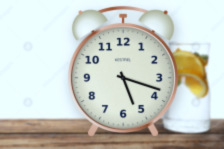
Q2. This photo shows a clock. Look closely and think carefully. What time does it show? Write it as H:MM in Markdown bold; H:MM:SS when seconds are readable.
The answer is **5:18**
